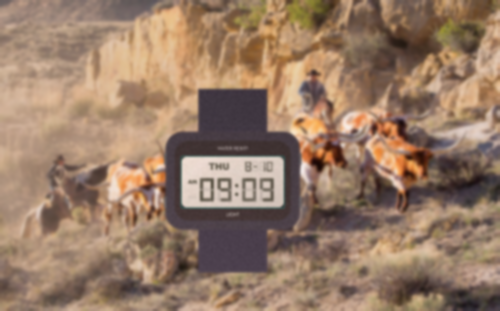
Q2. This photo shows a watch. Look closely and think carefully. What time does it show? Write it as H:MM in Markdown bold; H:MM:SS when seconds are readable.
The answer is **9:09**
